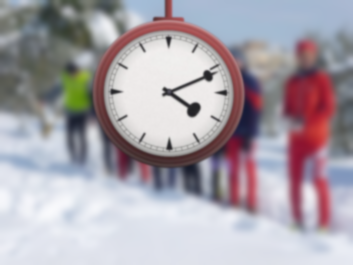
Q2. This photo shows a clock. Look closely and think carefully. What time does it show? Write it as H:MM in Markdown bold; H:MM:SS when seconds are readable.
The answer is **4:11**
